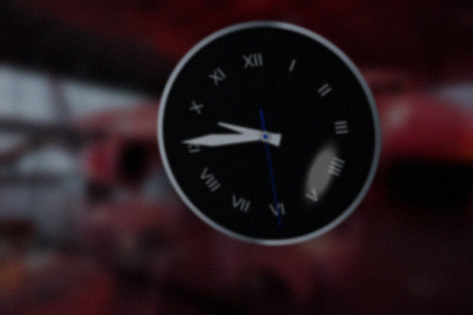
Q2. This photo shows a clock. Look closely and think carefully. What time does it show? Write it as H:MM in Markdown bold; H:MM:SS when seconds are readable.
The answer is **9:45:30**
